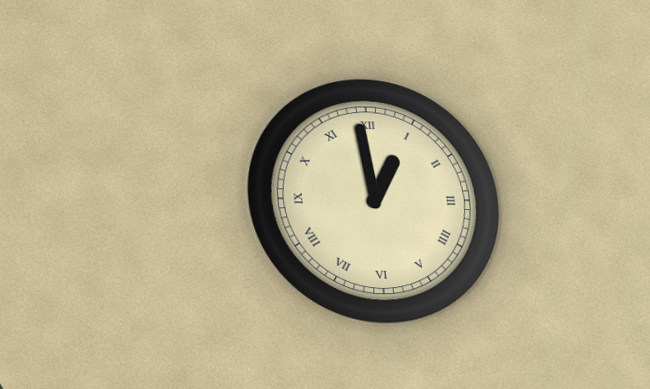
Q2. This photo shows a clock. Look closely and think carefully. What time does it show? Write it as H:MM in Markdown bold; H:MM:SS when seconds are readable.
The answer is **12:59**
